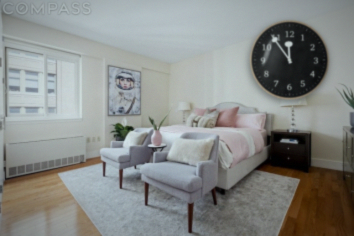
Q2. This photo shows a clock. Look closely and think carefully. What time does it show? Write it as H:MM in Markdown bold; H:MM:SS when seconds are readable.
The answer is **11:54**
